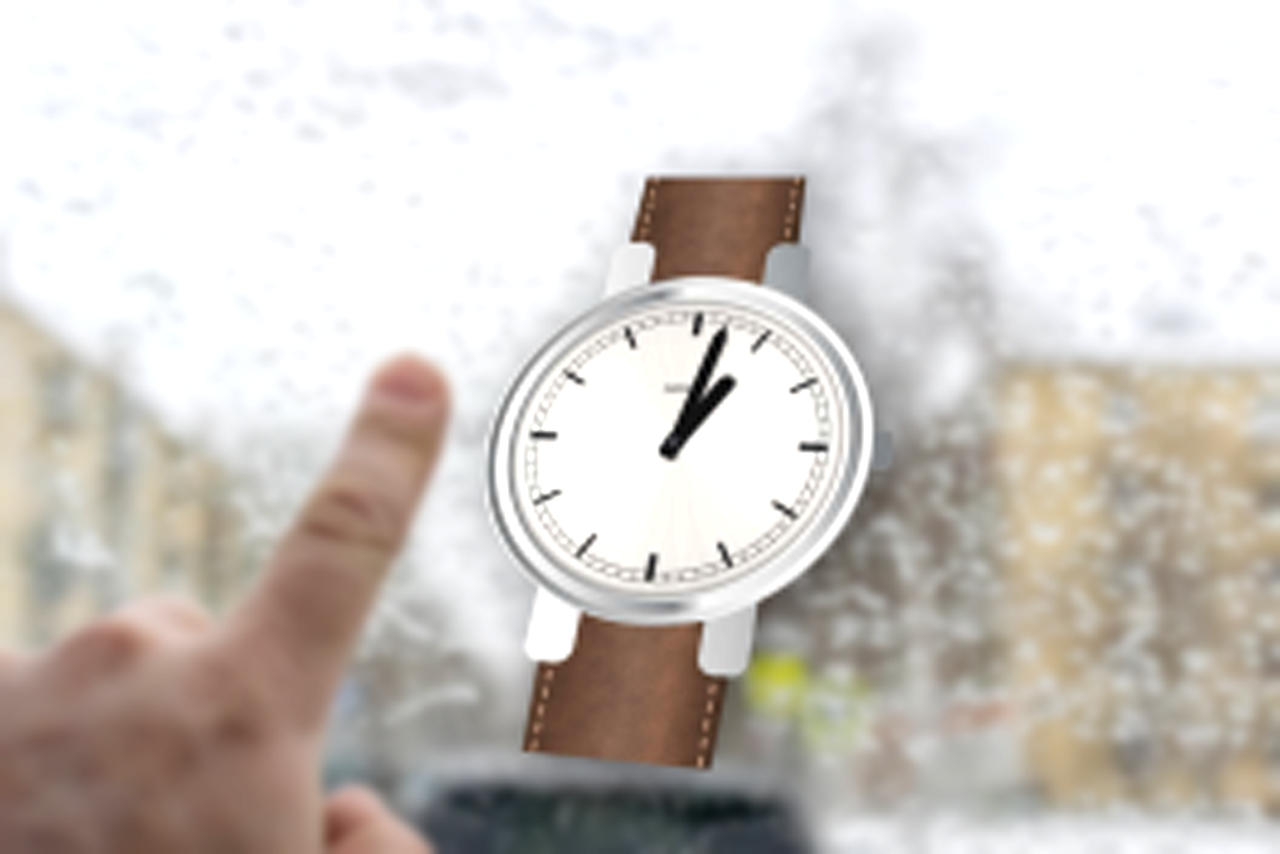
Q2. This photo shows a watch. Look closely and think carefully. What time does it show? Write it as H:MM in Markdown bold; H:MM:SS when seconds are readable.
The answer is **1:02**
